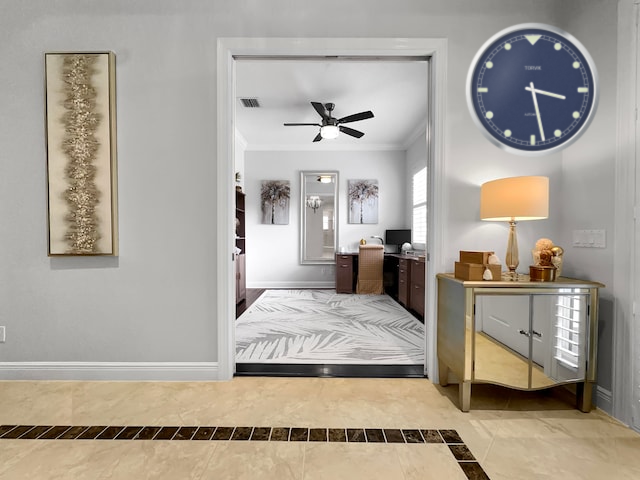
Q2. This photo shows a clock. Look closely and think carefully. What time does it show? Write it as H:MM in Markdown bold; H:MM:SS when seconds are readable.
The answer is **3:28**
